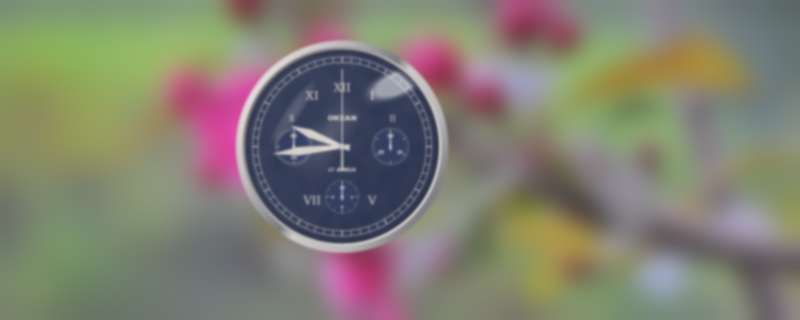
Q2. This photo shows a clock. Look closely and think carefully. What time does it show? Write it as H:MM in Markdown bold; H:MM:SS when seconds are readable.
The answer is **9:44**
